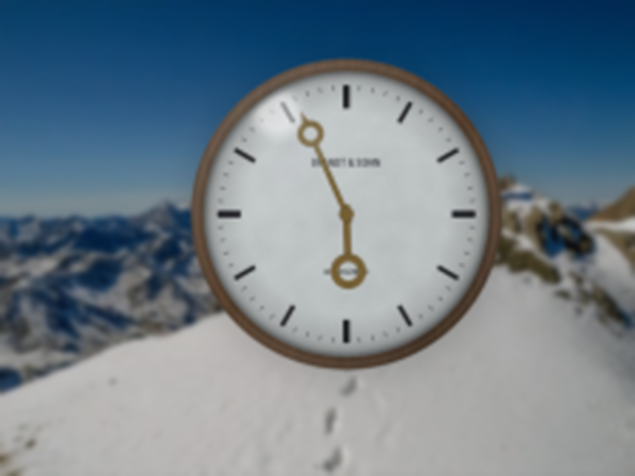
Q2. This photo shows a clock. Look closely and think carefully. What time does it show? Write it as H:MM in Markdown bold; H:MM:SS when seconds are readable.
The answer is **5:56**
